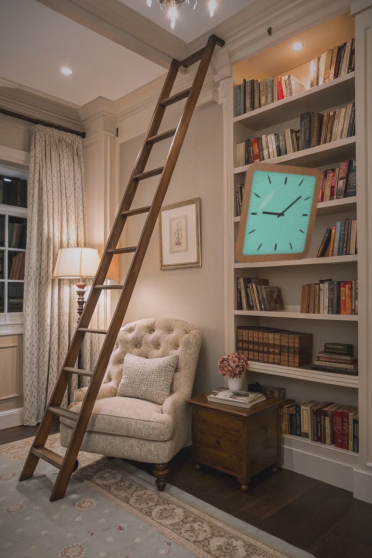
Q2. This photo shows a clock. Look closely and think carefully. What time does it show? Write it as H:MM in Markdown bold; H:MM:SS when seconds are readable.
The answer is **9:08**
